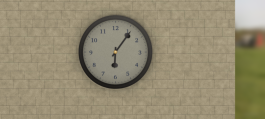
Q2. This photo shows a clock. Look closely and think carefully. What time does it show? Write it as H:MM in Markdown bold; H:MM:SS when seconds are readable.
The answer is **6:06**
